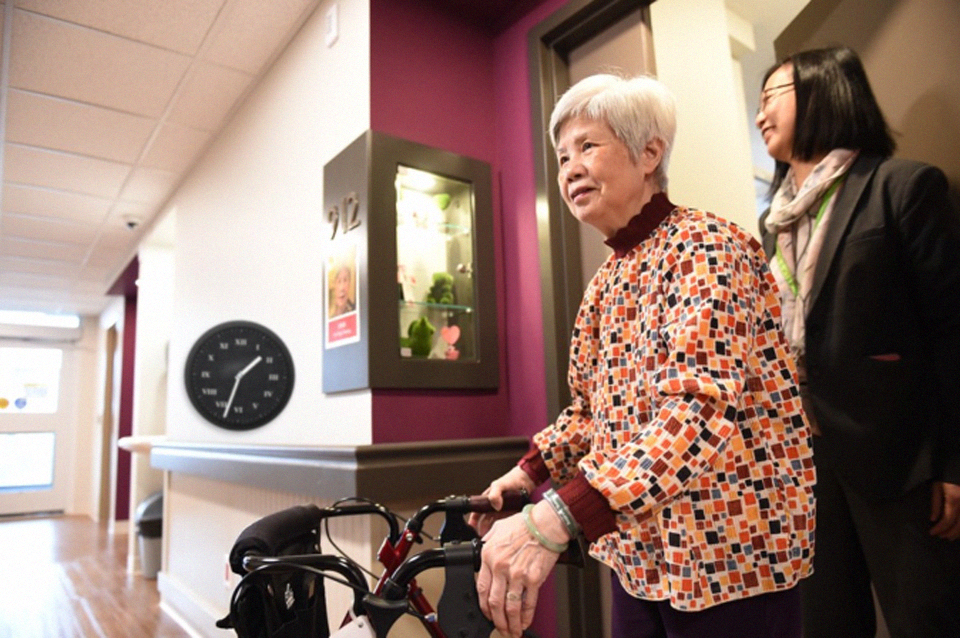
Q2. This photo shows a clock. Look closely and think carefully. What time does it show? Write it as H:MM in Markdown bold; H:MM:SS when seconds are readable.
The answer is **1:33**
